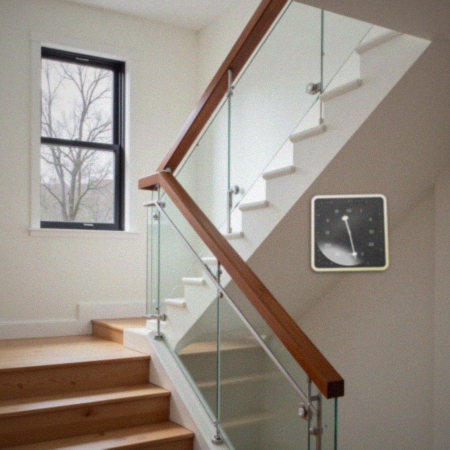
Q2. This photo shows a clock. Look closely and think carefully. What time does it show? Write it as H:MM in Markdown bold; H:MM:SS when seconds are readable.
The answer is **11:28**
